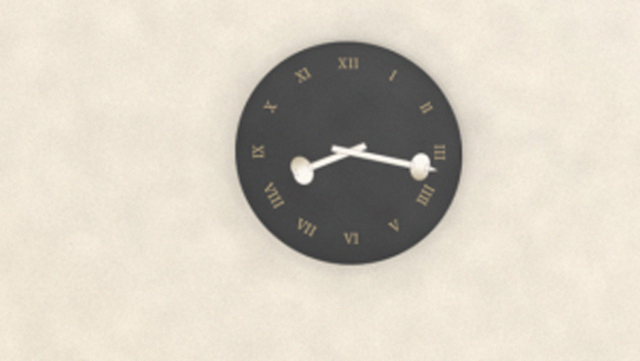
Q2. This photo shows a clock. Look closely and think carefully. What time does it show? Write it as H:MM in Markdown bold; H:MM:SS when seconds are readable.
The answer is **8:17**
